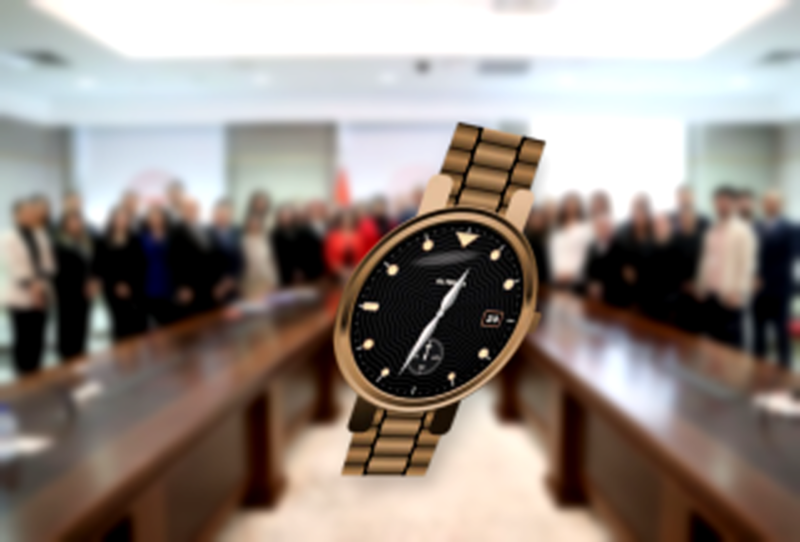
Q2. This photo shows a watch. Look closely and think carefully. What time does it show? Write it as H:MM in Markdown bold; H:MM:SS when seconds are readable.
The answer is **12:33**
